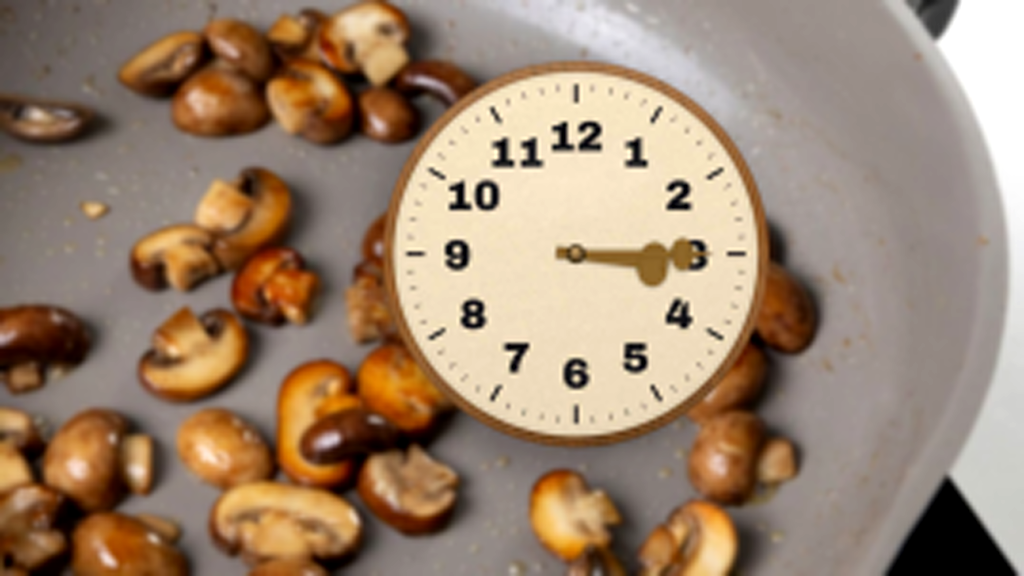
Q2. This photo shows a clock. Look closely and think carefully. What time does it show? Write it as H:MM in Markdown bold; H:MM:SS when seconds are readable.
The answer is **3:15**
